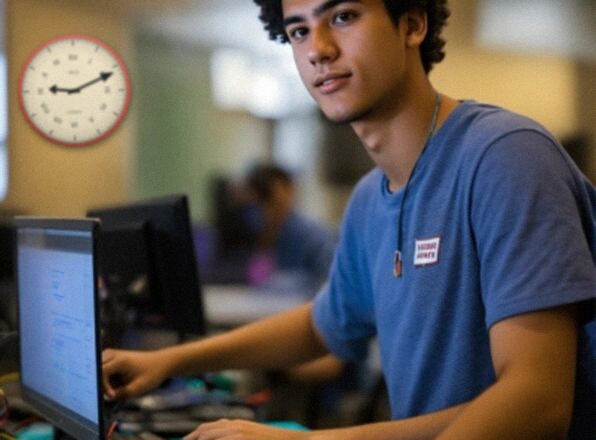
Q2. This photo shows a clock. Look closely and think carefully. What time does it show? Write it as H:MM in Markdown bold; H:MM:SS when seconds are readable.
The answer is **9:11**
